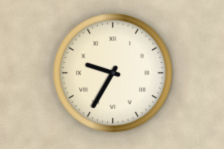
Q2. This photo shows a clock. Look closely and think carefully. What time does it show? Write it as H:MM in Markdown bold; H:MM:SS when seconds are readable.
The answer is **9:35**
